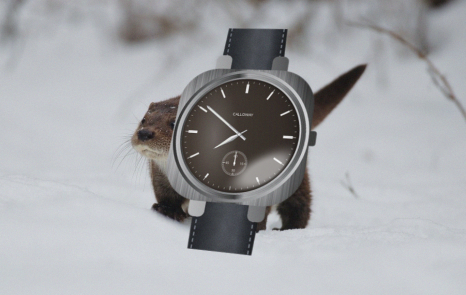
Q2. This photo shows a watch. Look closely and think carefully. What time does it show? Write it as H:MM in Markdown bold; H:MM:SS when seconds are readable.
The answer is **7:51**
